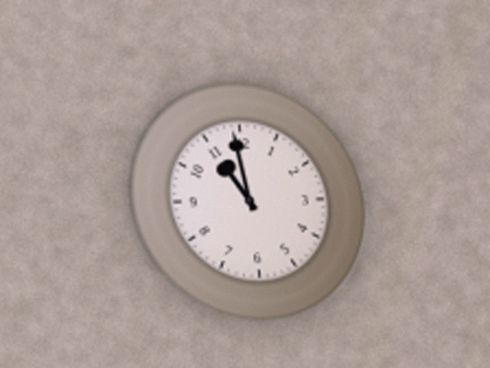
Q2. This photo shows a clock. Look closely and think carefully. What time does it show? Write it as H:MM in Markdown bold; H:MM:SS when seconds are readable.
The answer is **10:59**
